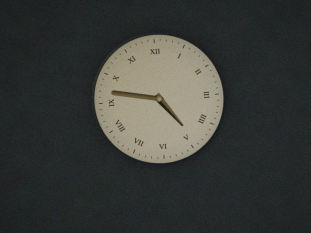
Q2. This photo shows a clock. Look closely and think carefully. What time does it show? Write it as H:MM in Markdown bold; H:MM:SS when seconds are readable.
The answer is **4:47**
